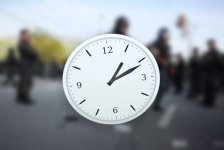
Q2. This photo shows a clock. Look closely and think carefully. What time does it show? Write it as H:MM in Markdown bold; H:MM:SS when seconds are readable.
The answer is **1:11**
